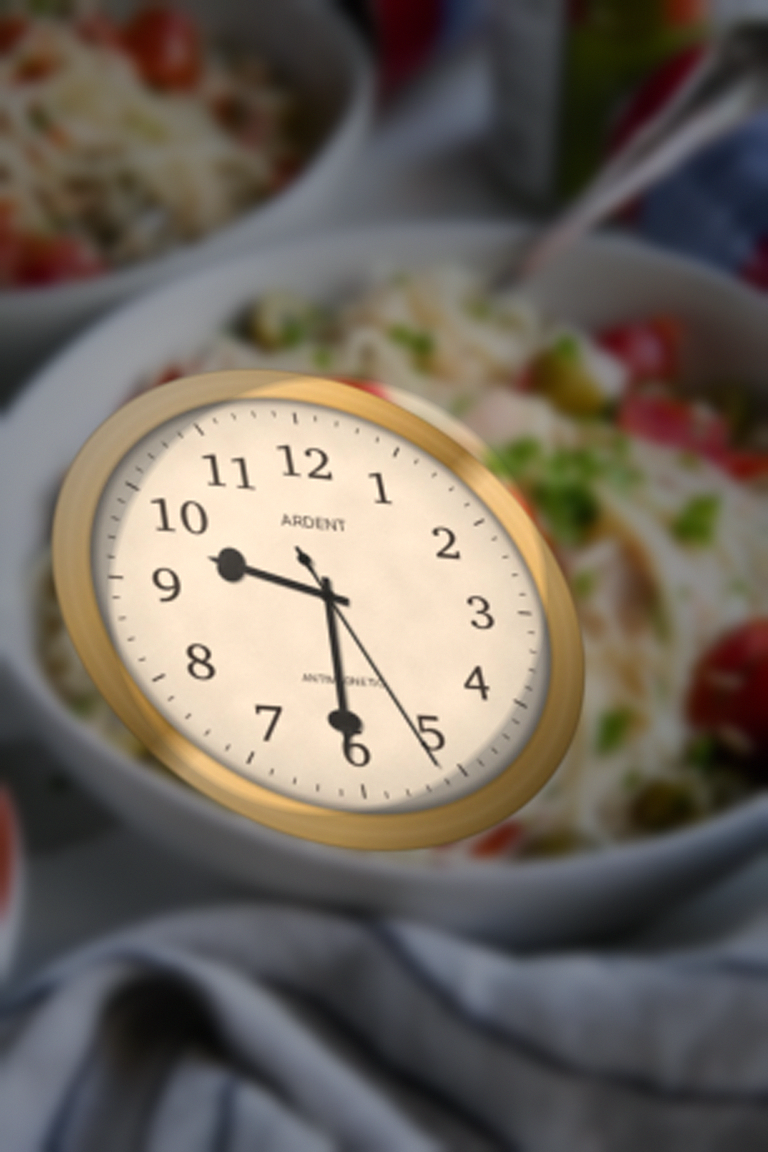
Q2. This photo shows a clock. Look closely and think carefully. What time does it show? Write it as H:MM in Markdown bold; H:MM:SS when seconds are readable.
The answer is **9:30:26**
